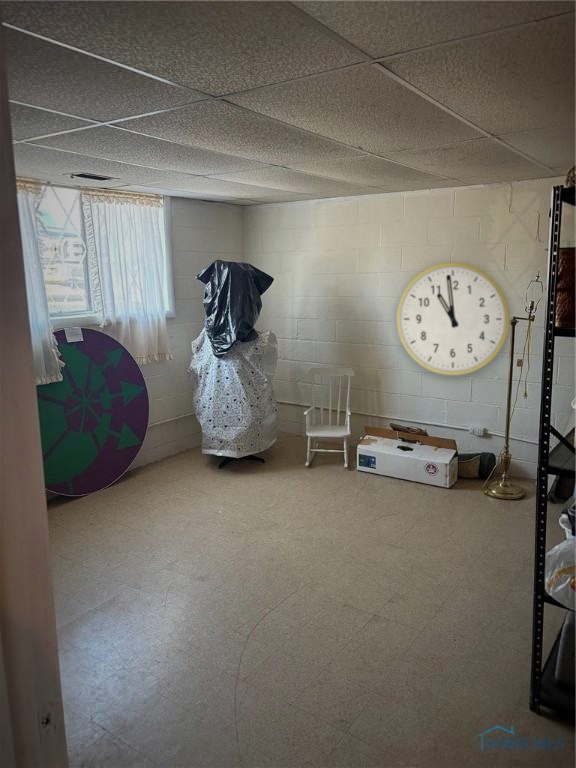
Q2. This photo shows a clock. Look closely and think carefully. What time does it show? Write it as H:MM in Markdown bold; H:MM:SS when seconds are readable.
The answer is **10:59**
